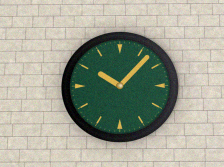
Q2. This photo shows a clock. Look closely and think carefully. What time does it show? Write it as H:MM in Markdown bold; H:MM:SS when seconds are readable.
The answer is **10:07**
